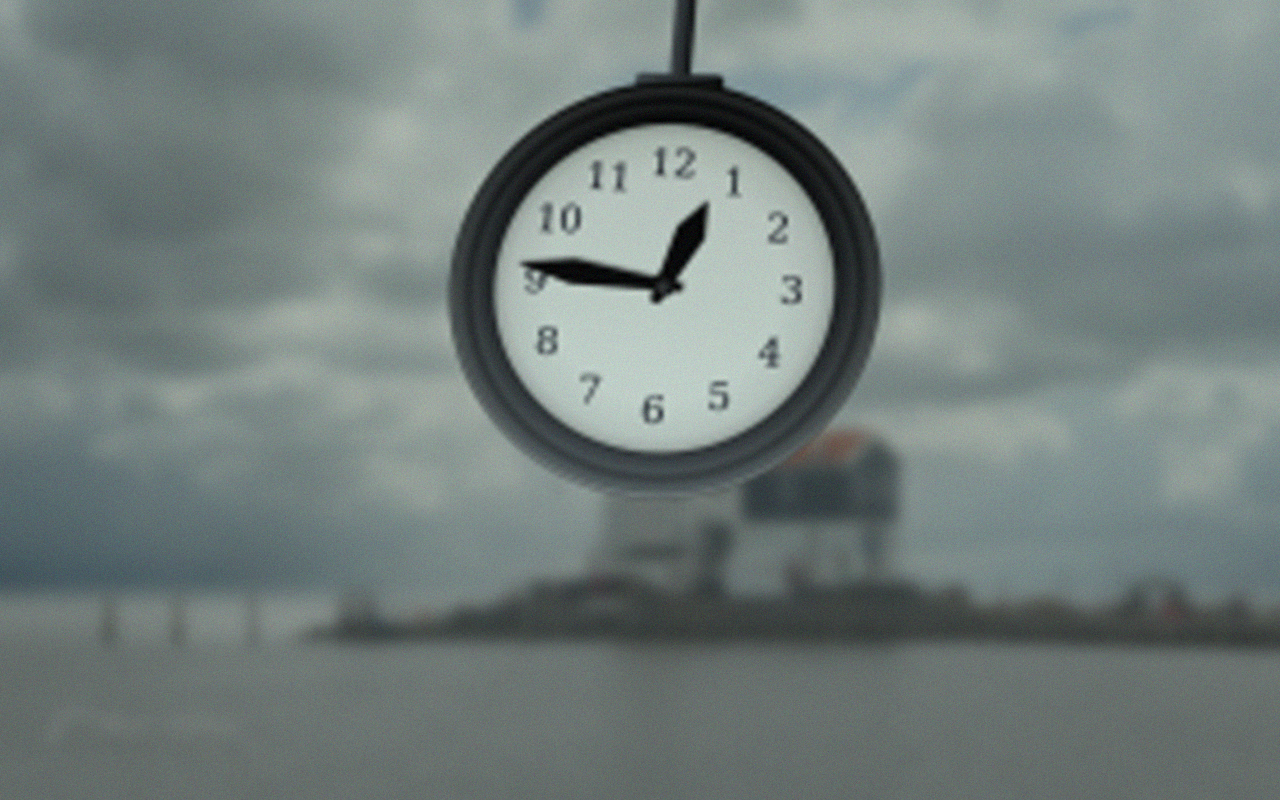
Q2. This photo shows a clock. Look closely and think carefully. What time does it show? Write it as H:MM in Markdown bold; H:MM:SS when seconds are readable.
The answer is **12:46**
